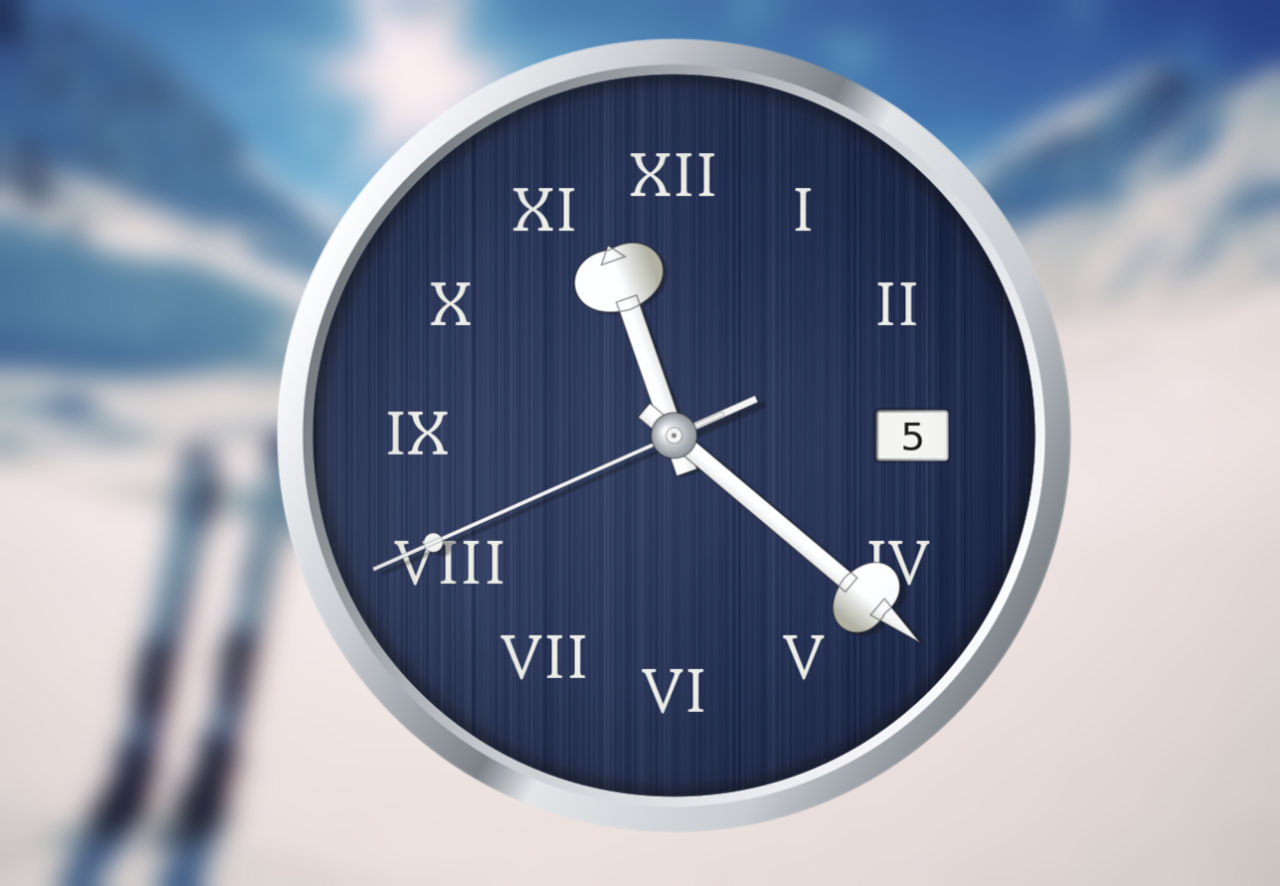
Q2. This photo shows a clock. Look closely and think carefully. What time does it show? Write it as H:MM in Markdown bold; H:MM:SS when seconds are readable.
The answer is **11:21:41**
